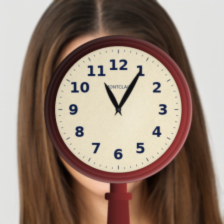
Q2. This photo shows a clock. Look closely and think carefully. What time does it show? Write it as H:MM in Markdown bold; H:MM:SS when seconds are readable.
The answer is **11:05**
